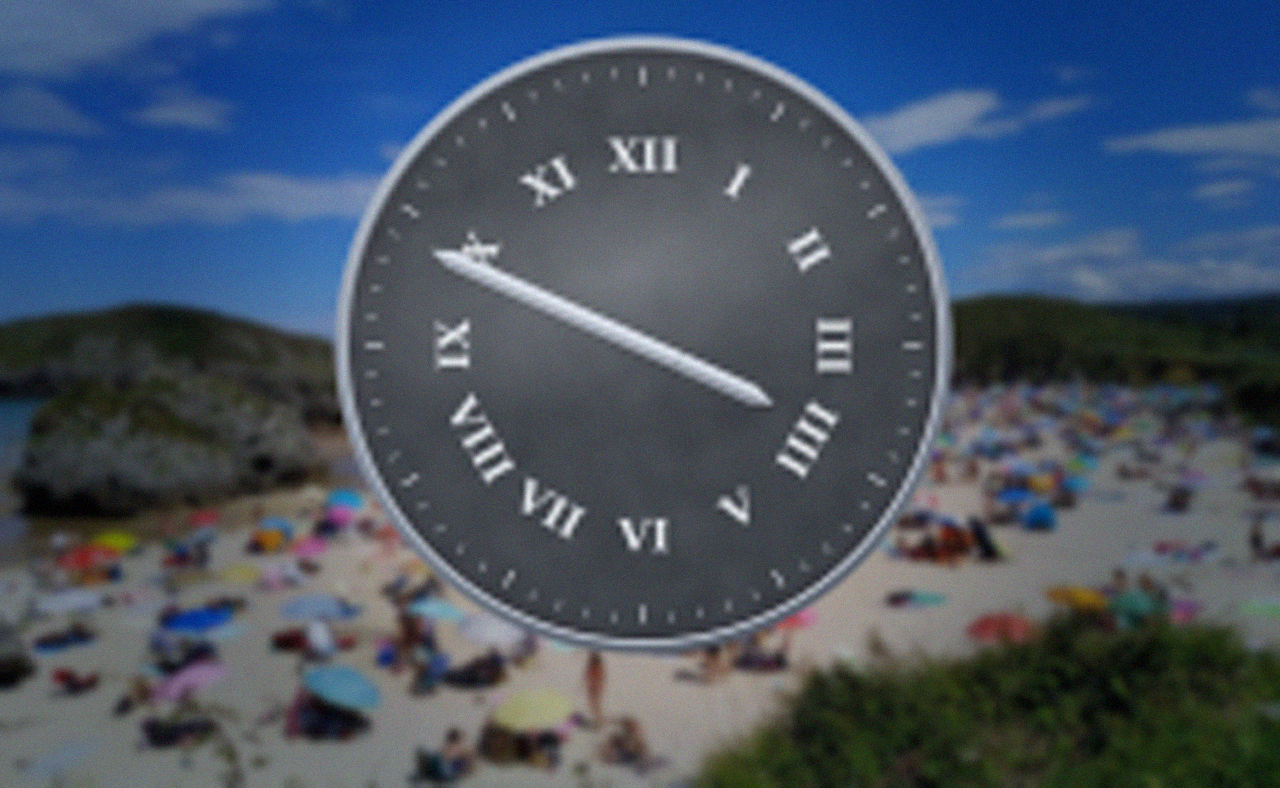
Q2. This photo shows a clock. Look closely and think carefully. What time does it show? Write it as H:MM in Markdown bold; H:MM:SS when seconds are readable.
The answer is **3:49**
